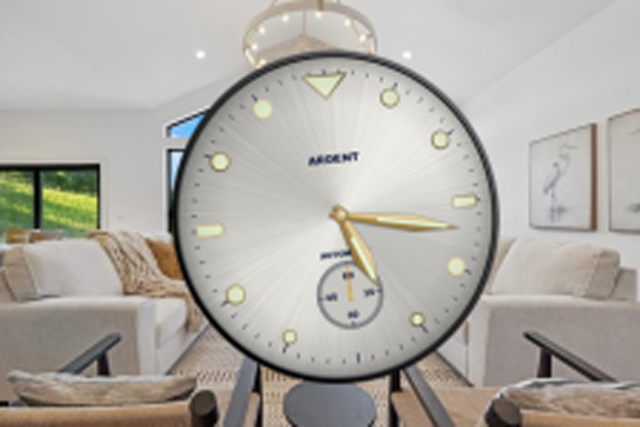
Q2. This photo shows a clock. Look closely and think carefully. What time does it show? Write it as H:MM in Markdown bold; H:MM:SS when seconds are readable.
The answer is **5:17**
